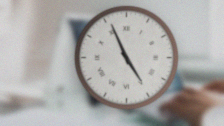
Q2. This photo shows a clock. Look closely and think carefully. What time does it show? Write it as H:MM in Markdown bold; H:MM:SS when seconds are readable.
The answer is **4:56**
